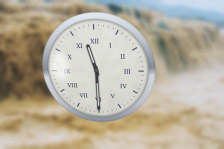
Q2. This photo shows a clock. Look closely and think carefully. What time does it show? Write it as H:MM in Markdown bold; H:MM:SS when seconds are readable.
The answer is **11:30**
